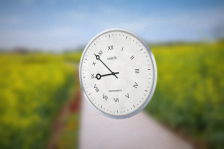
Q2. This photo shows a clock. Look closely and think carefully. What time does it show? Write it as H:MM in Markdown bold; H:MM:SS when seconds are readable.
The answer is **8:53**
